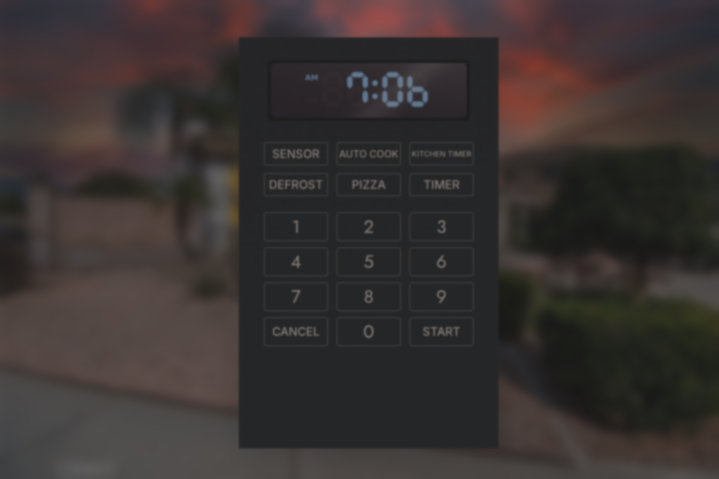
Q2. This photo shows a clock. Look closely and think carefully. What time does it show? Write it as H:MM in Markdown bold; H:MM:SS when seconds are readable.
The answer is **7:06**
